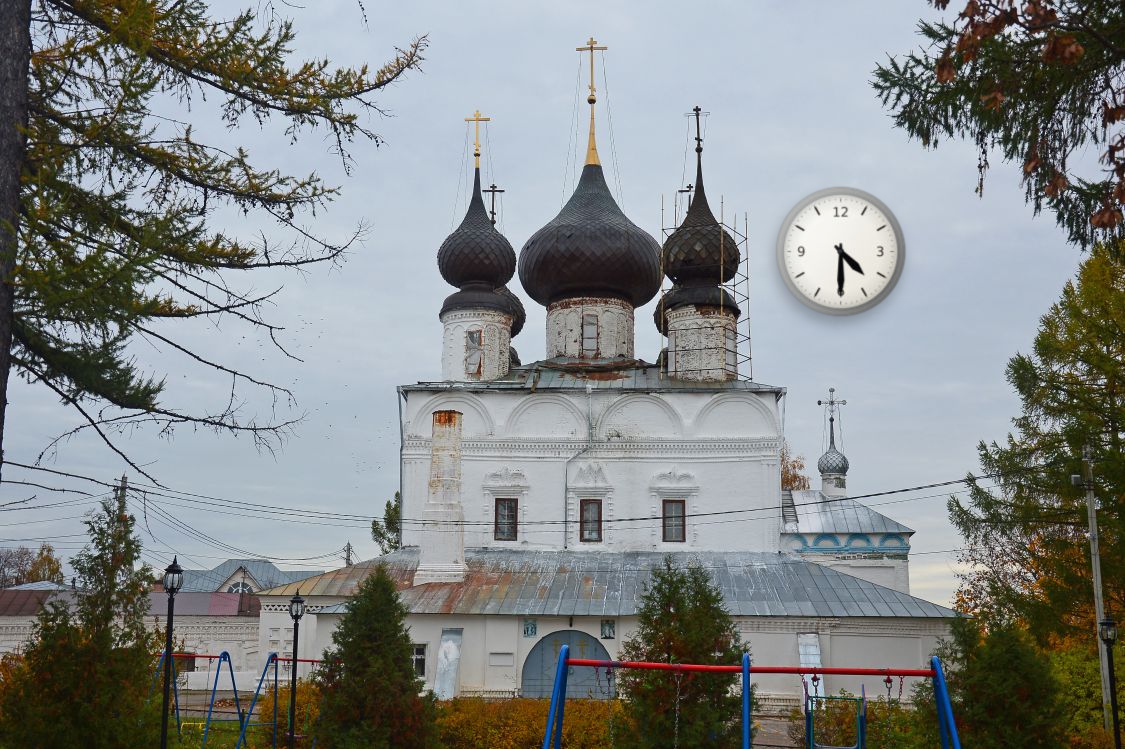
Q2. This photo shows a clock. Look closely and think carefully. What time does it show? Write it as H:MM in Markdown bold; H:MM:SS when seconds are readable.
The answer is **4:30**
